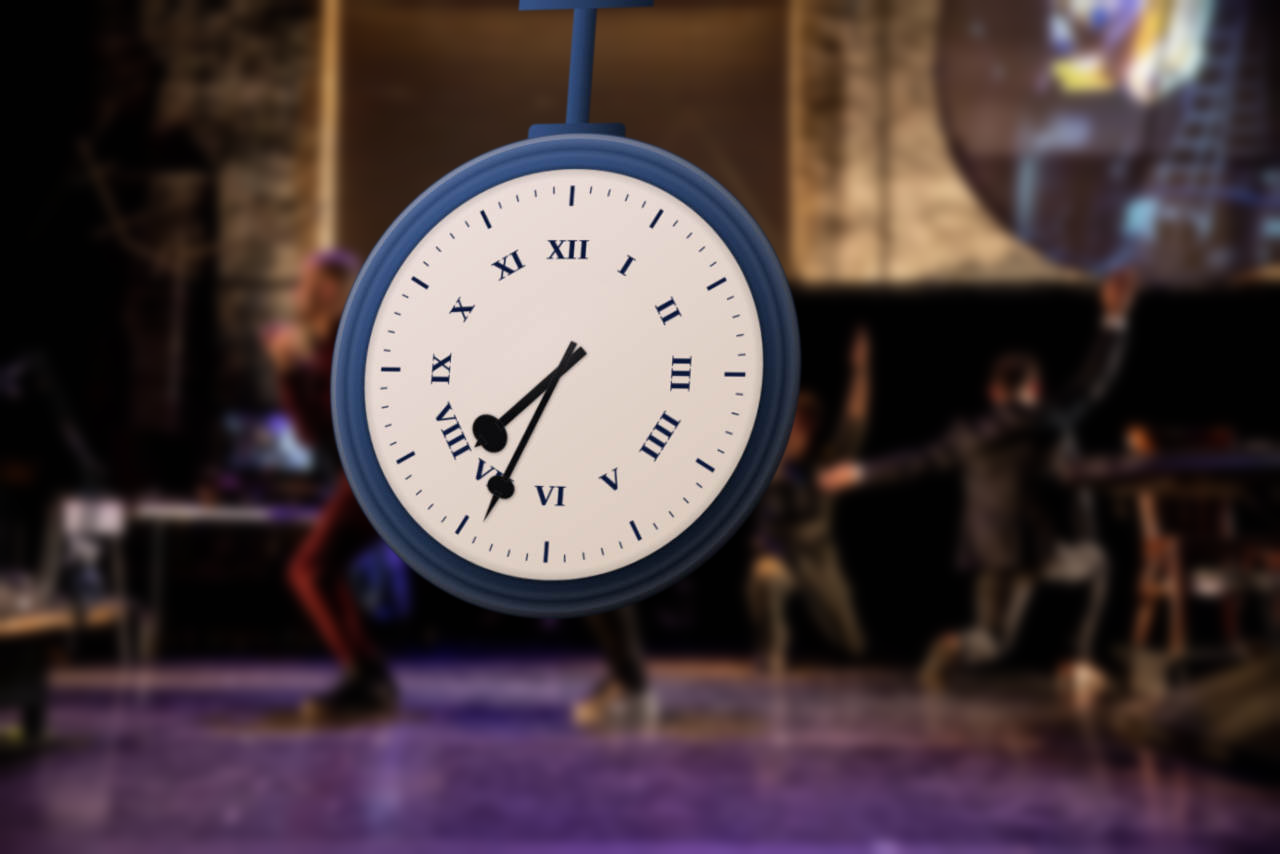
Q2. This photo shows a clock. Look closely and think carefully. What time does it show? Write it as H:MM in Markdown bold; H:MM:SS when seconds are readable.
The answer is **7:34**
